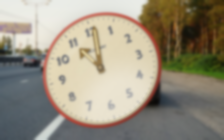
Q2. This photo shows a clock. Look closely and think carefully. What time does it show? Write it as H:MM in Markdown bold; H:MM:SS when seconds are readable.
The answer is **11:01**
